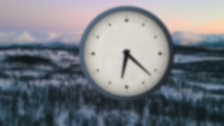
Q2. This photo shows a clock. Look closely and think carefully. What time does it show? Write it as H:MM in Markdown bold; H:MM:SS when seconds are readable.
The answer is **6:22**
